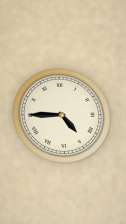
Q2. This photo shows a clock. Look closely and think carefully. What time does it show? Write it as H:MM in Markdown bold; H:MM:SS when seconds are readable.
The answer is **4:45**
